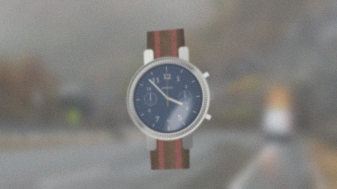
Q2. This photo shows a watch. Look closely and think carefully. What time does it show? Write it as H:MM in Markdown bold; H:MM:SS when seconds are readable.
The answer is **3:53**
